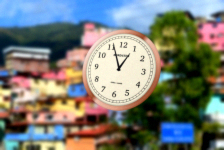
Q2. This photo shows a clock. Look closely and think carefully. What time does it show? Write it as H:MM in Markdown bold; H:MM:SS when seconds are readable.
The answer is **12:56**
